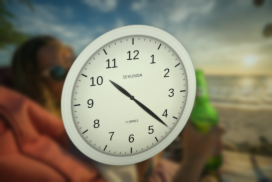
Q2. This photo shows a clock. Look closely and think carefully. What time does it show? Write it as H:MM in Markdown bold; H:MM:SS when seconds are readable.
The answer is **10:22**
